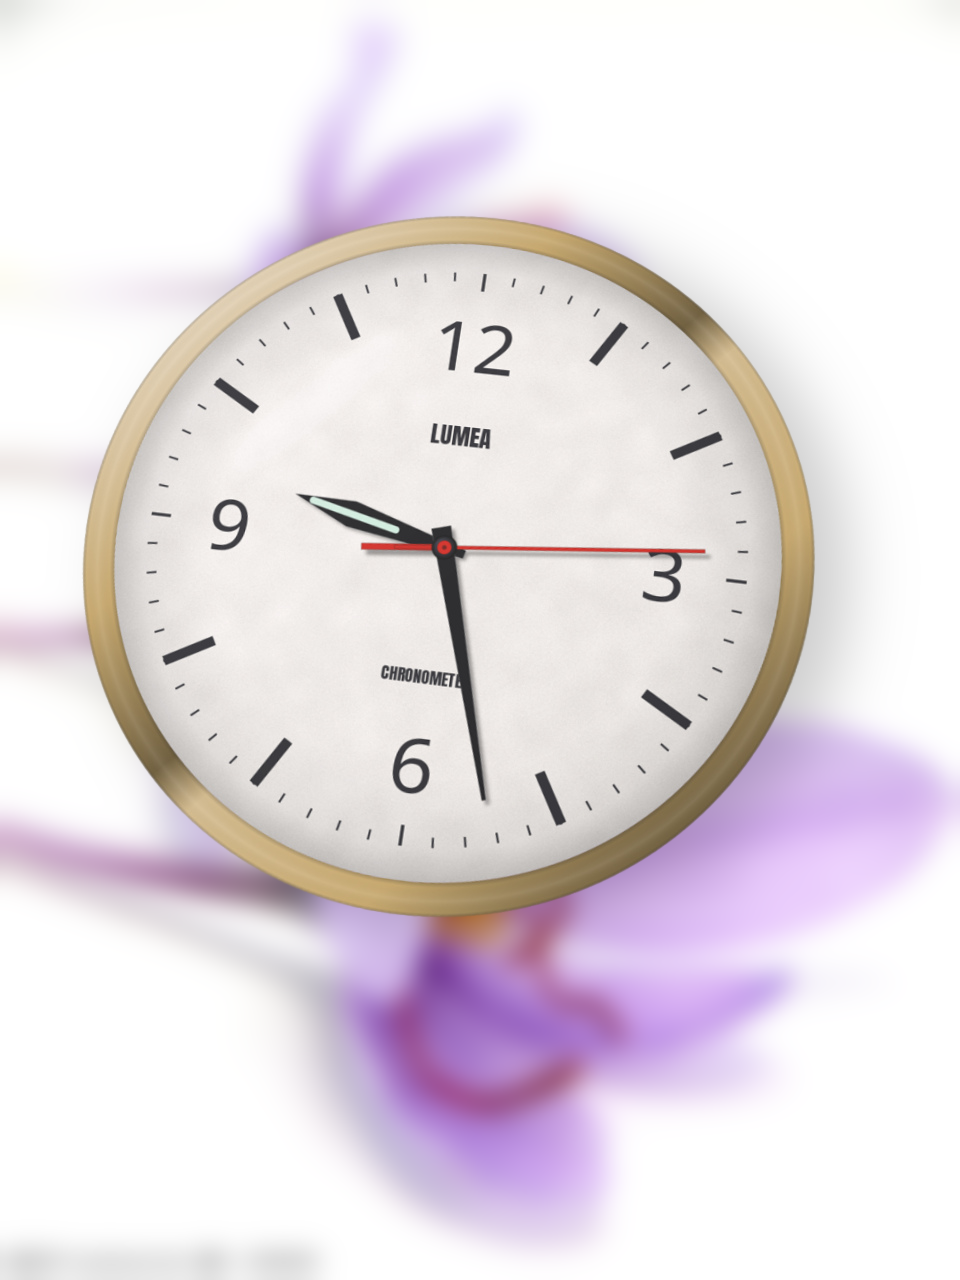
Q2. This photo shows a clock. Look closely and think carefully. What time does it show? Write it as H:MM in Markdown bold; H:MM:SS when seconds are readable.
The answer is **9:27:14**
